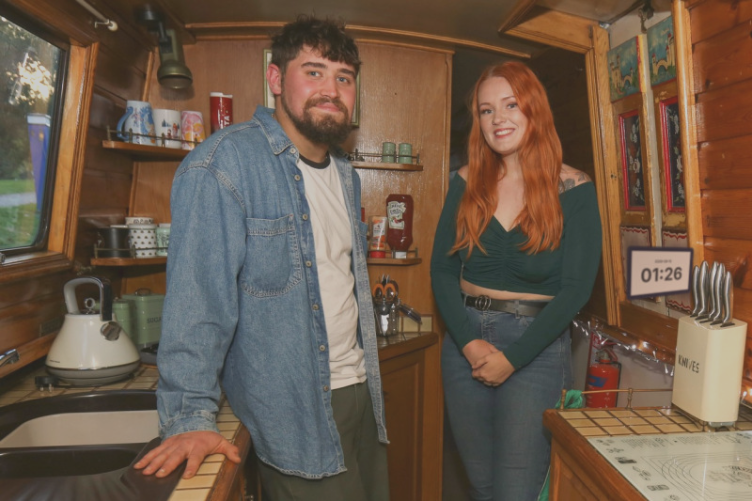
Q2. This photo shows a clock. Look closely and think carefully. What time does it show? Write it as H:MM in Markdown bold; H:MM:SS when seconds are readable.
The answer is **1:26**
